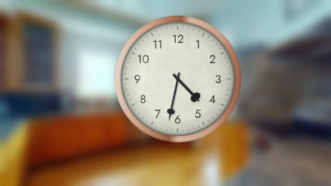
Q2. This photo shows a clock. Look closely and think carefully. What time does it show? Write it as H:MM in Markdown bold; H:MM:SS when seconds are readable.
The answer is **4:32**
